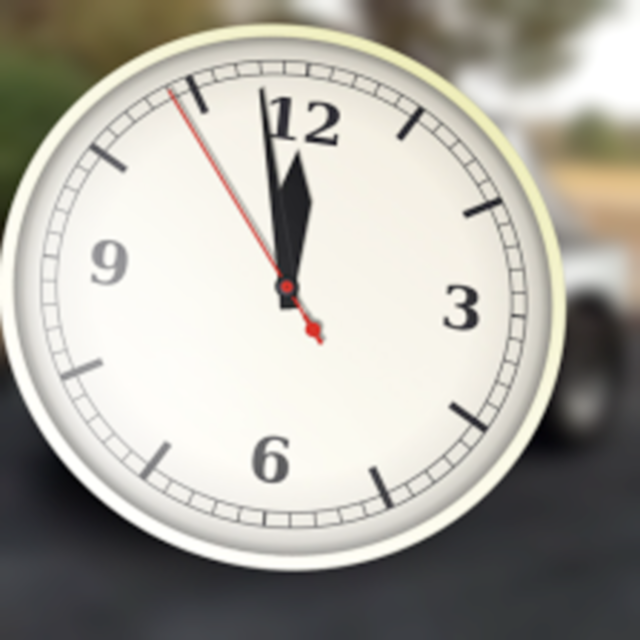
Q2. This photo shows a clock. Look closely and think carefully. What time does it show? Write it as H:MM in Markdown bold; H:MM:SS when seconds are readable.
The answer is **11:57:54**
